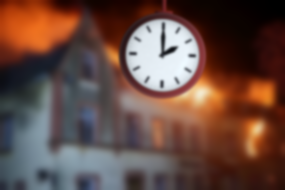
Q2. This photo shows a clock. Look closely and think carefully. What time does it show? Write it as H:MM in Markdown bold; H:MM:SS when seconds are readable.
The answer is **2:00**
